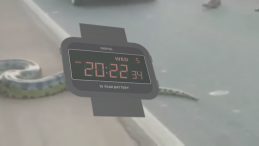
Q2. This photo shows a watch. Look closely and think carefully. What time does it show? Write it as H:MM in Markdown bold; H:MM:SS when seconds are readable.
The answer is **20:22:34**
